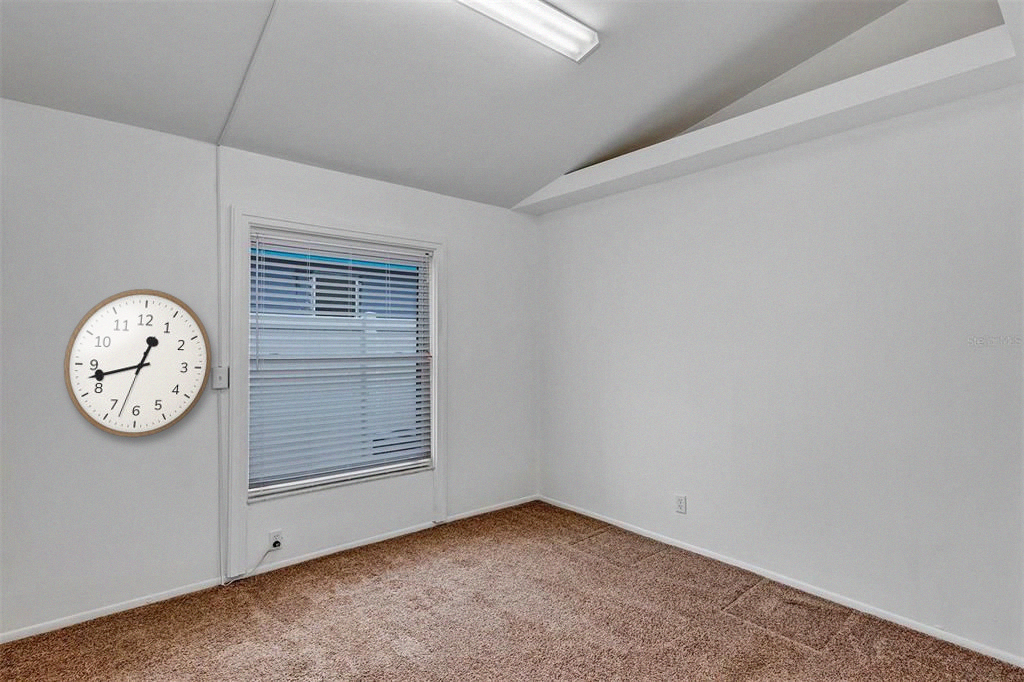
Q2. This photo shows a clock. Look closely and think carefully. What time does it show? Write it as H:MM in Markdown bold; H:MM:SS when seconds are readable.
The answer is **12:42:33**
